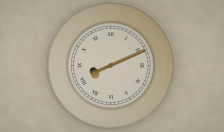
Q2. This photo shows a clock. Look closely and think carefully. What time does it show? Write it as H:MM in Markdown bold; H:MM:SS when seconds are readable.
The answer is **8:11**
